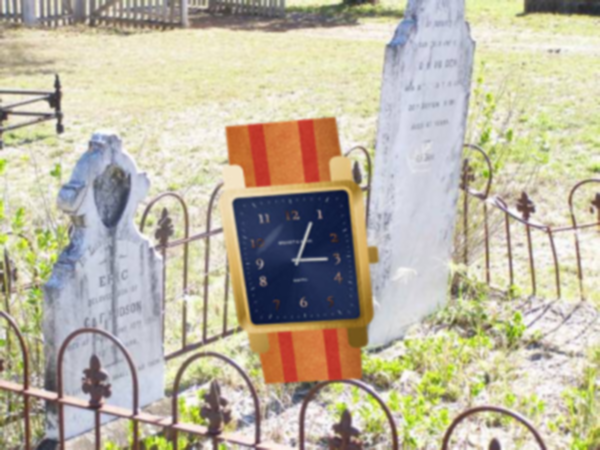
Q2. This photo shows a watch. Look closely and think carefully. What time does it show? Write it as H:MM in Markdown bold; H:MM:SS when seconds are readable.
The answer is **3:04**
